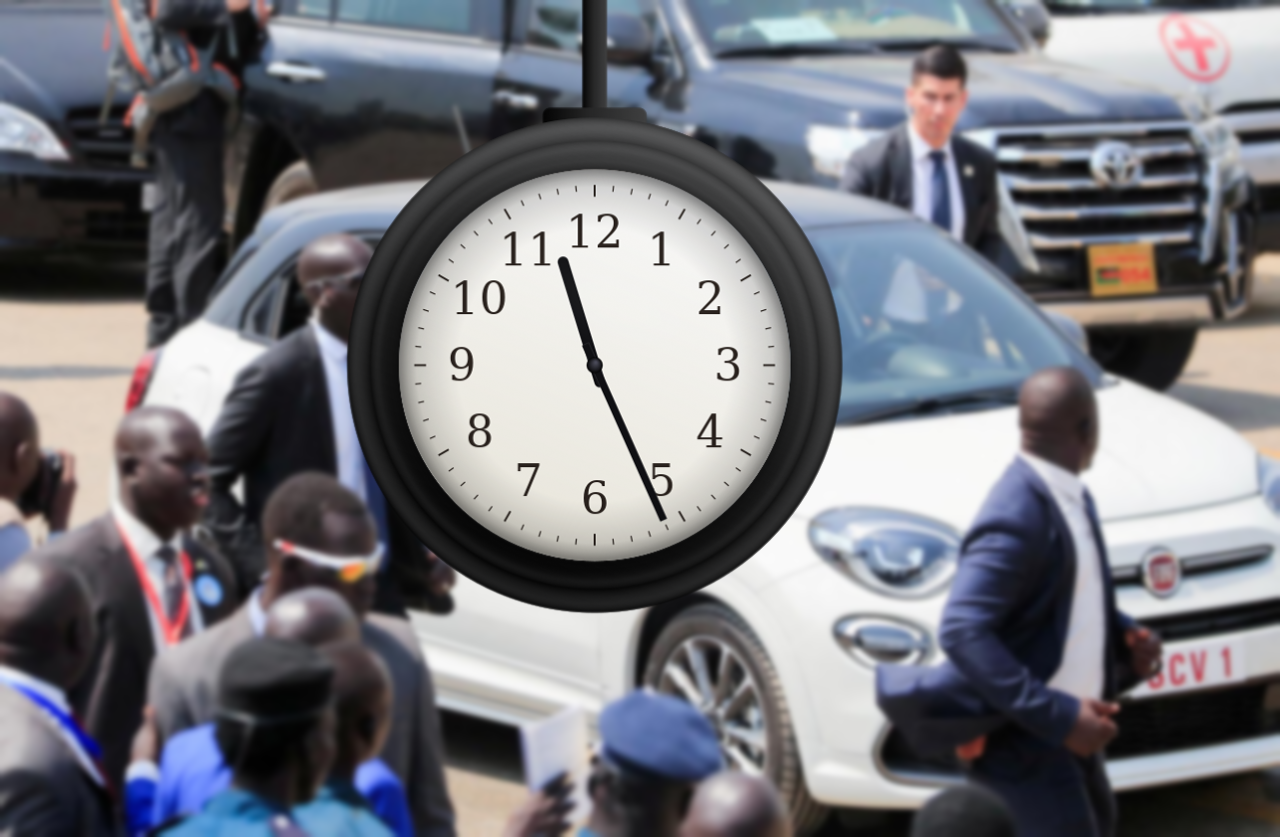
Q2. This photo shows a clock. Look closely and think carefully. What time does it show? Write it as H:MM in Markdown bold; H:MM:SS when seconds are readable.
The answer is **11:26**
